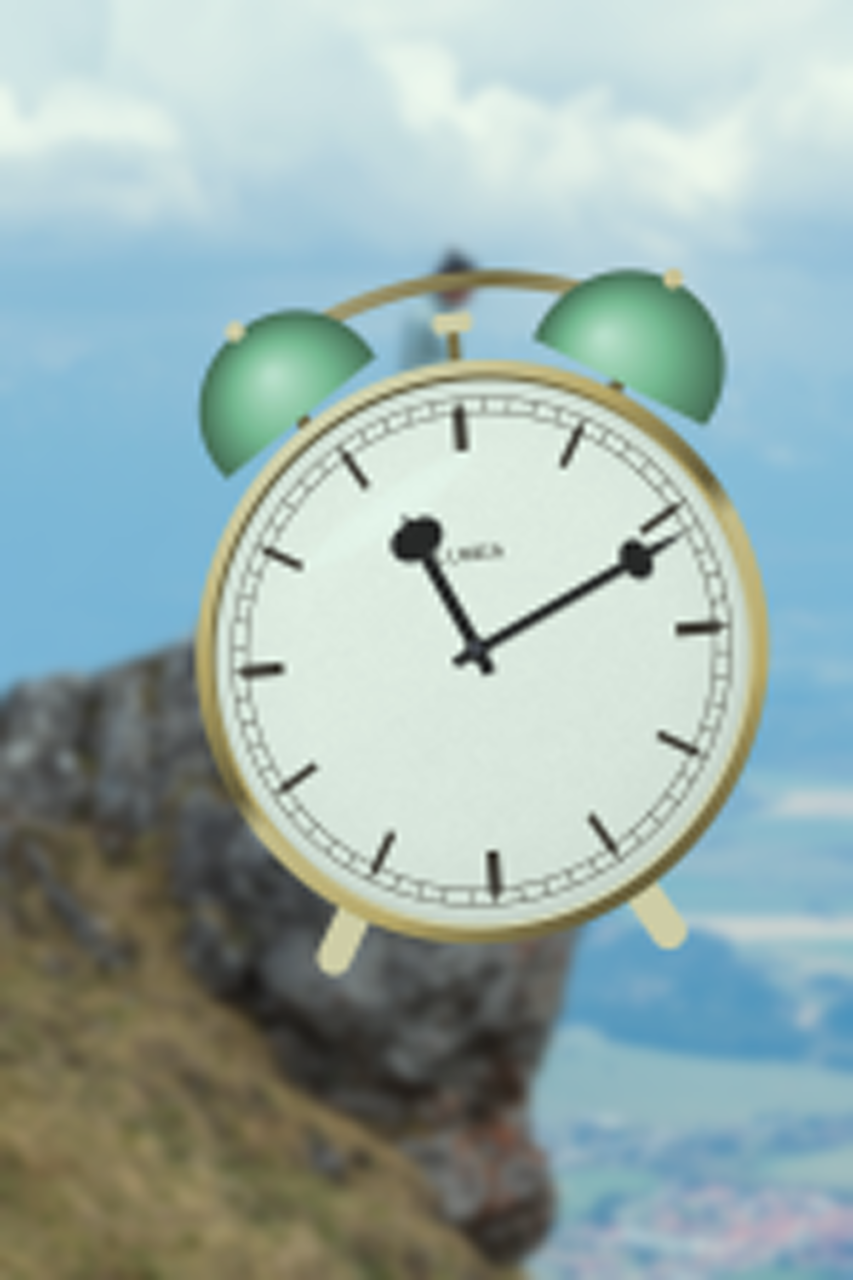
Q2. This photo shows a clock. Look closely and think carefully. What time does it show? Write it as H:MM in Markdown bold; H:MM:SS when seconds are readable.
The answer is **11:11**
